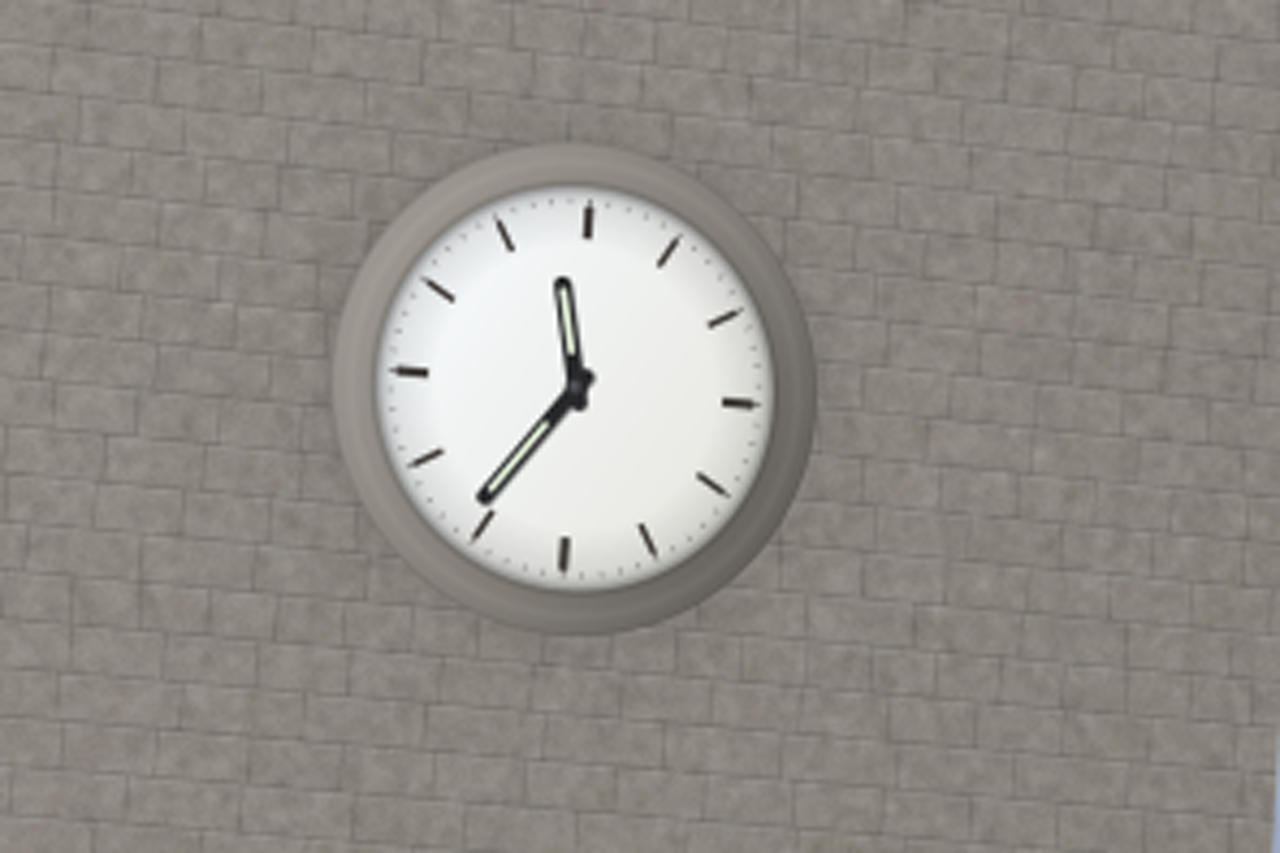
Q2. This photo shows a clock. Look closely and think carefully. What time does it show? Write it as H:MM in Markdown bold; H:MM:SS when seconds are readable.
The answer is **11:36**
